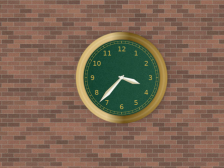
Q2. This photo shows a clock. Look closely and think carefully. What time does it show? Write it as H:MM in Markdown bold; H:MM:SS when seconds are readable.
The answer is **3:37**
